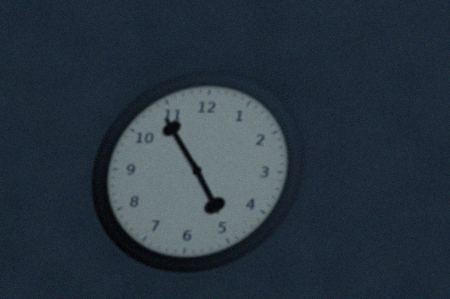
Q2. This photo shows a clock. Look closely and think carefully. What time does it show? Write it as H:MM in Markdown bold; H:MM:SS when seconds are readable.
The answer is **4:54**
